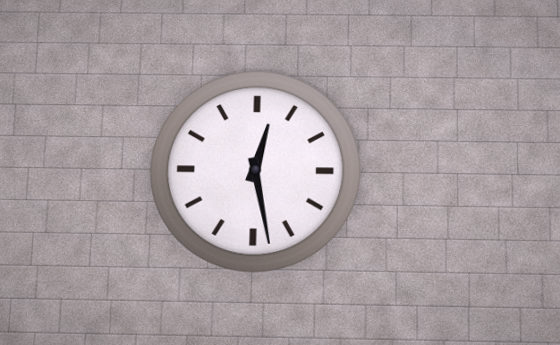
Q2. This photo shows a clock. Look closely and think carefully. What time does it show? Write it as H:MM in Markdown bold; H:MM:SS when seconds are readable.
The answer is **12:28**
